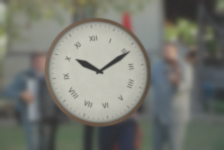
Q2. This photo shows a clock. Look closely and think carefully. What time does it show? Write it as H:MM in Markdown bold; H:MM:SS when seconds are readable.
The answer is **10:11**
